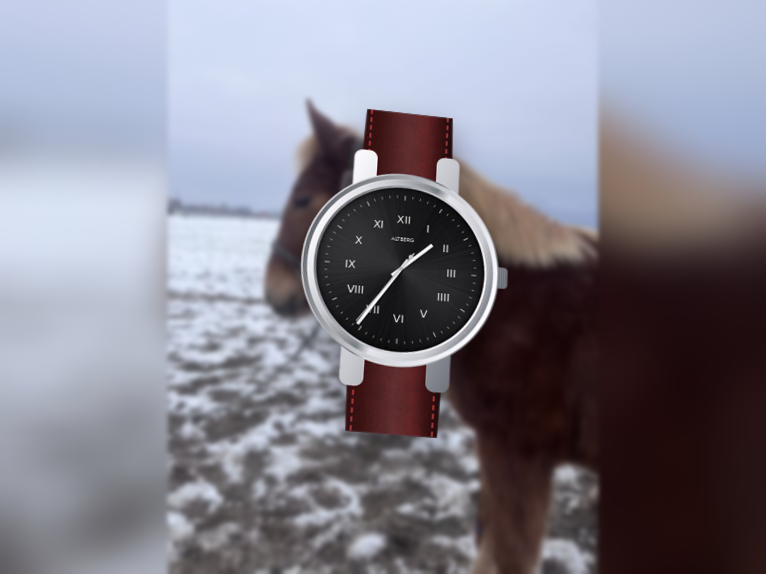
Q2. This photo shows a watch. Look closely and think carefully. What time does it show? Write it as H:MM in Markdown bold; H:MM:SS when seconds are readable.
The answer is **1:35:36**
